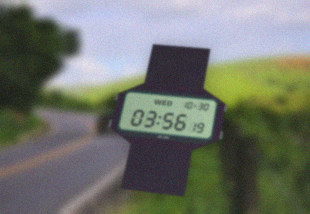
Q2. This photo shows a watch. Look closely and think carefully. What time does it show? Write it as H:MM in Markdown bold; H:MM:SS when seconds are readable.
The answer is **3:56:19**
